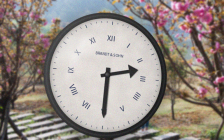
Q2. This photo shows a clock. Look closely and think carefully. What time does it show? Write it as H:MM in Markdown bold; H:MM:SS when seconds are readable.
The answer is **2:30**
